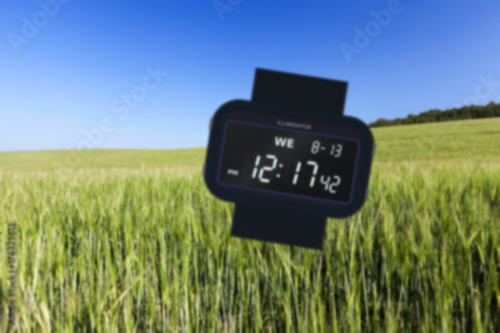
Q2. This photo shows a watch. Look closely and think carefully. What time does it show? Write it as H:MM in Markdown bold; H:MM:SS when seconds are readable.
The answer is **12:17:42**
